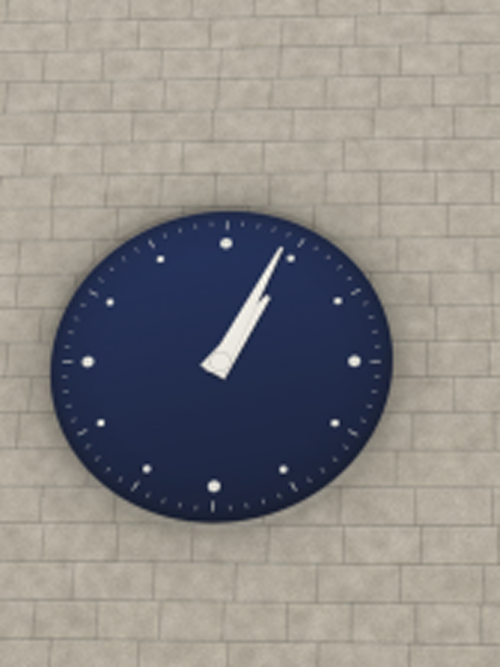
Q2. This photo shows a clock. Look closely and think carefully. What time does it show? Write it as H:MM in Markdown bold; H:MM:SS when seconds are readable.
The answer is **1:04**
